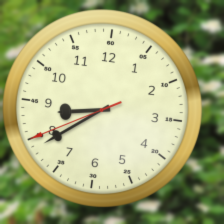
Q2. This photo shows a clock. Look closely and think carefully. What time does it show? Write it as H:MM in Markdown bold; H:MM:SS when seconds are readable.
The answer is **8:38:40**
